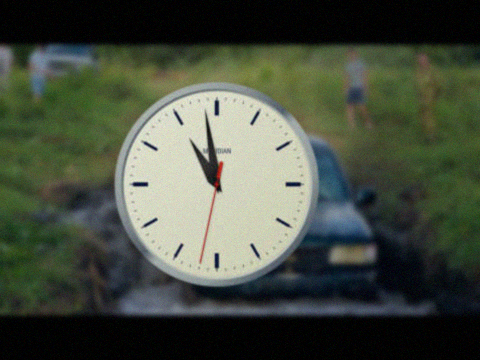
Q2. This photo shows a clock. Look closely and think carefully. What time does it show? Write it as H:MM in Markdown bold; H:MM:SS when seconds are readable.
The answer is **10:58:32**
